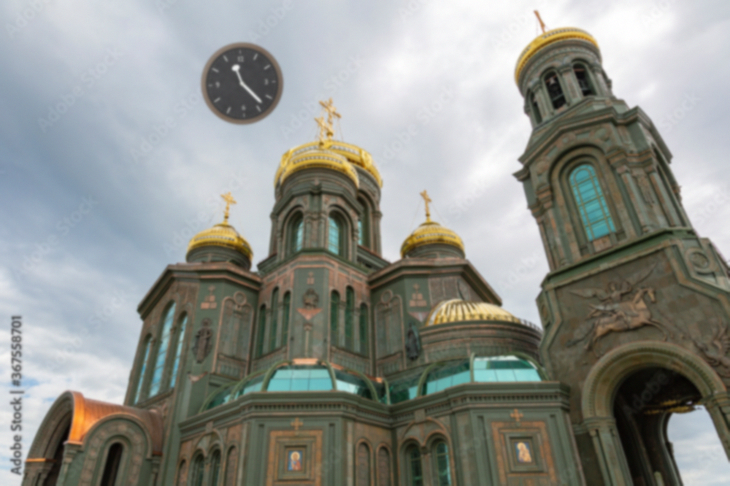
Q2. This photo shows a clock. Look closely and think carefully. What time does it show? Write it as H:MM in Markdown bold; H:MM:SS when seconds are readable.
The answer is **11:23**
